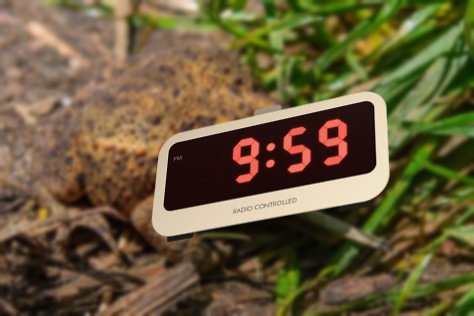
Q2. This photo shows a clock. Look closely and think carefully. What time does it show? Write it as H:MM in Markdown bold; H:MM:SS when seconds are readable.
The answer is **9:59**
